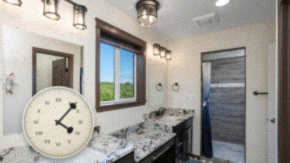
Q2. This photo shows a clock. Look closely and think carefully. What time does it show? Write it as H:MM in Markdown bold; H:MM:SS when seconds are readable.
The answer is **4:07**
